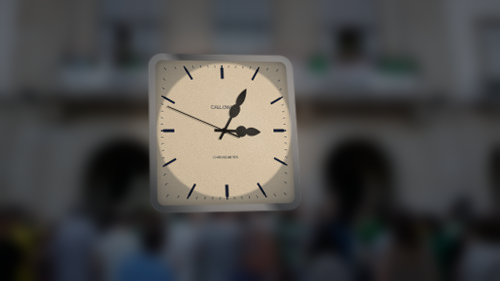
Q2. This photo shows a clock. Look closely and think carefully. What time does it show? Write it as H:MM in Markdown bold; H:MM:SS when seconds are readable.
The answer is **3:04:49**
